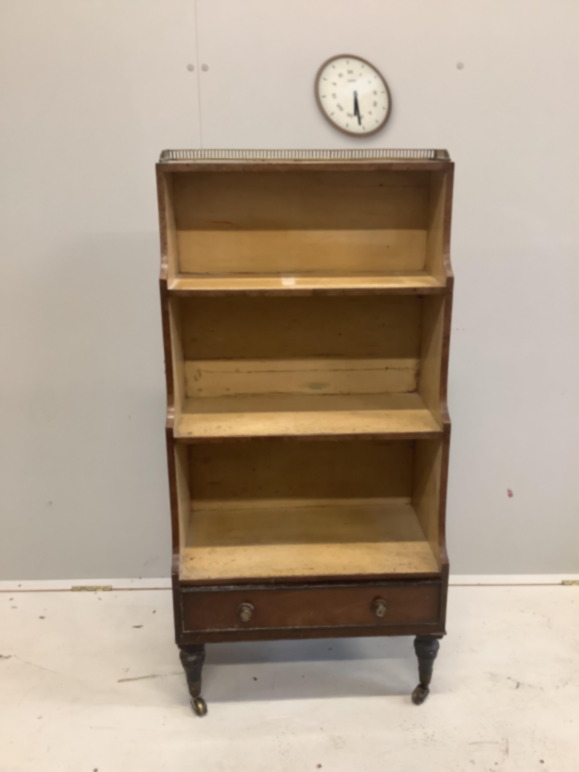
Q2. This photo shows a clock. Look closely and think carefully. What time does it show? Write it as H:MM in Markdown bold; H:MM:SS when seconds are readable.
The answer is **6:31**
